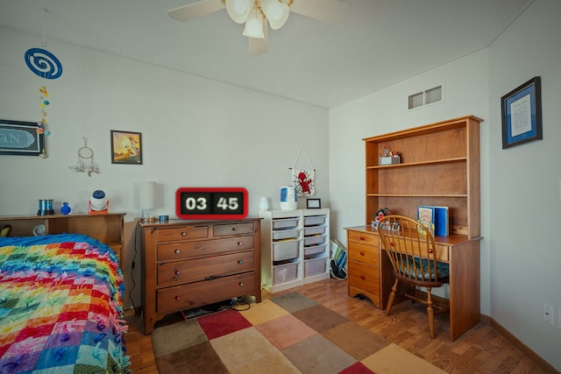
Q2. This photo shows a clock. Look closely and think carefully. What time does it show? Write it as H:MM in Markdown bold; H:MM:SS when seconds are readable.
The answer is **3:45**
